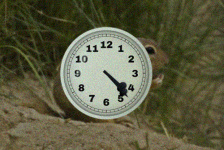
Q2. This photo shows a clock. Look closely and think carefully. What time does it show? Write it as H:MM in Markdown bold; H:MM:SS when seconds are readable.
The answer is **4:23**
